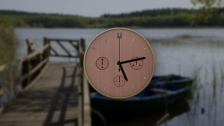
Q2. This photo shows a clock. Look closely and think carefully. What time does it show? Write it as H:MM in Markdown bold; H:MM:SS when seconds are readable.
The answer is **5:13**
